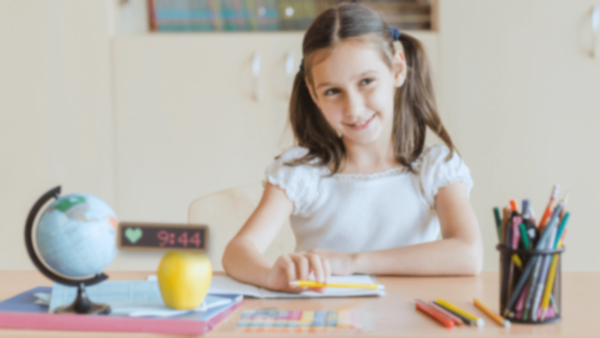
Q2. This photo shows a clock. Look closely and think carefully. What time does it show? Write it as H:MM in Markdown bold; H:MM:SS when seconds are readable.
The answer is **9:44**
